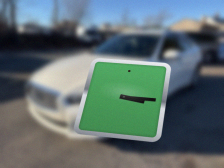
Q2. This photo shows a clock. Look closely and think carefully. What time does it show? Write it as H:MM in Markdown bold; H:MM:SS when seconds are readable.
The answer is **3:15**
